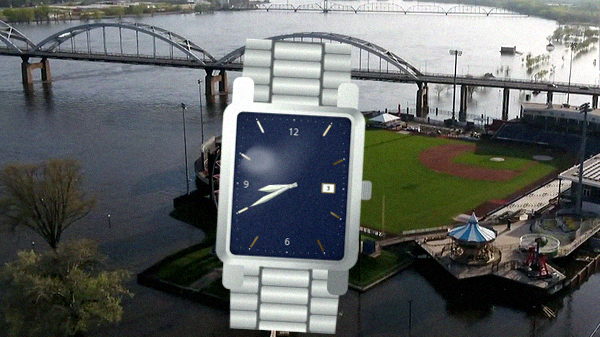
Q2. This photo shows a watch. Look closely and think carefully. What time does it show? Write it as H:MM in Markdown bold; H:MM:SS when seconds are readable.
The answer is **8:40**
